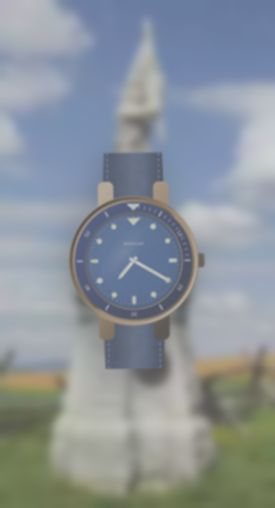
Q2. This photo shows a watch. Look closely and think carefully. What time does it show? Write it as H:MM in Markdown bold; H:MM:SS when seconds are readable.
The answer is **7:20**
